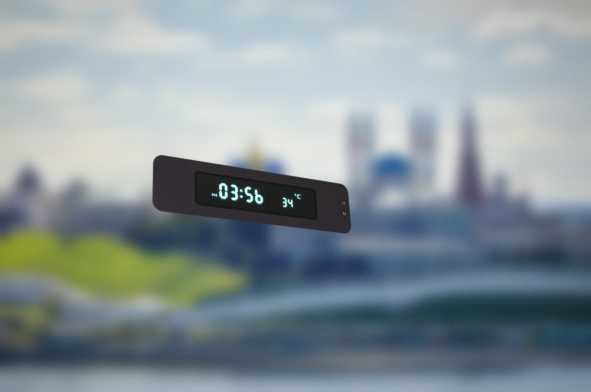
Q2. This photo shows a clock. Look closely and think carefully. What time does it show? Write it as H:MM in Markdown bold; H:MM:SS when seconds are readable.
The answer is **3:56**
